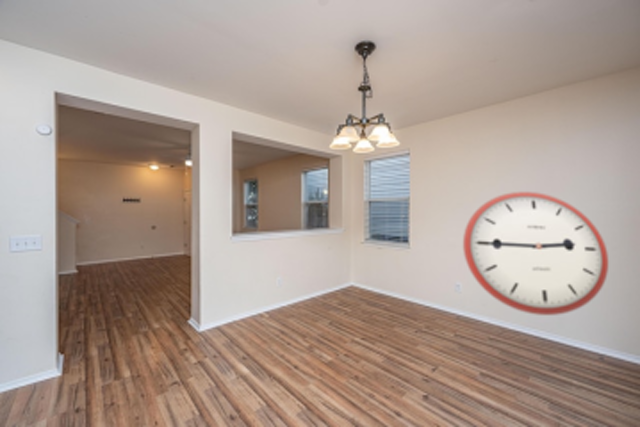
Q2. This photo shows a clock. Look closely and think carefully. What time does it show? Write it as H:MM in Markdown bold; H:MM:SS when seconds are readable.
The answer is **2:45**
